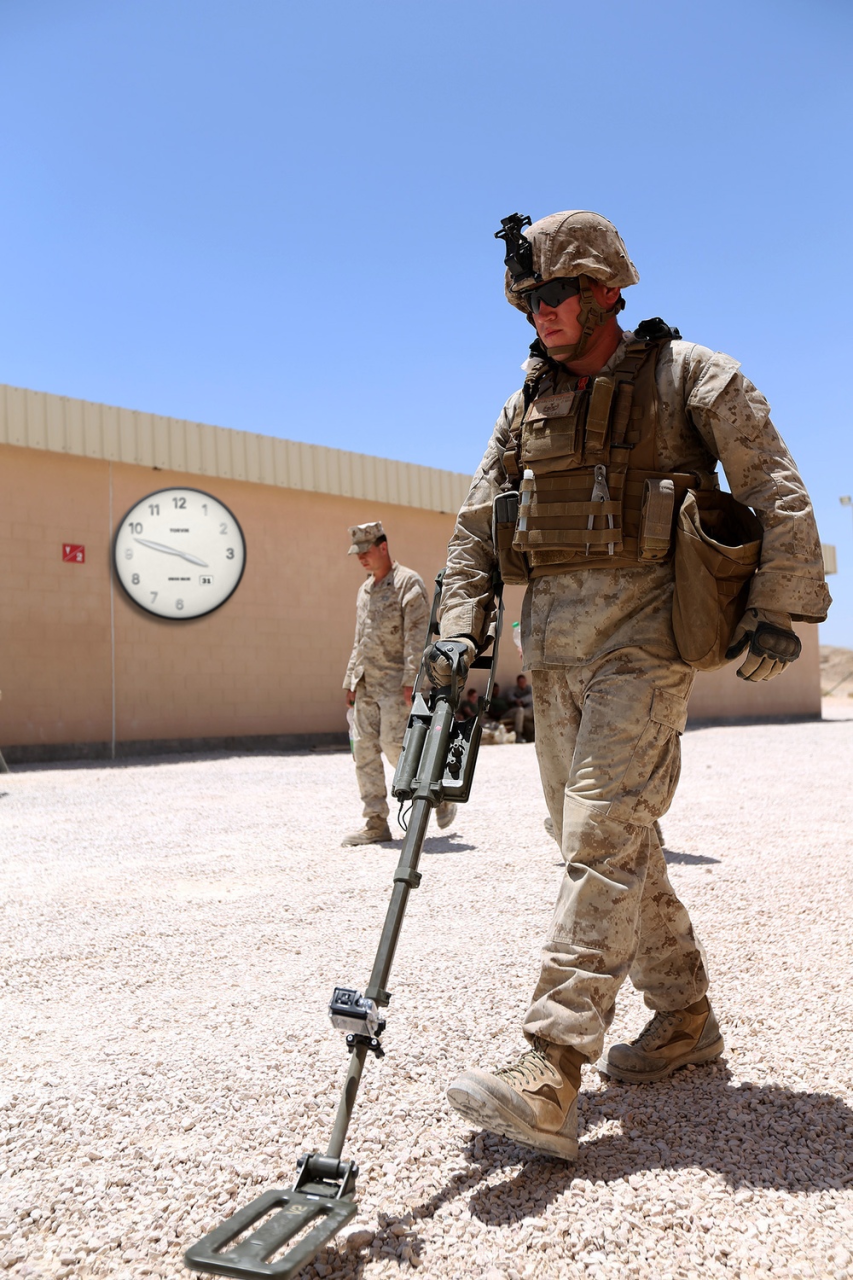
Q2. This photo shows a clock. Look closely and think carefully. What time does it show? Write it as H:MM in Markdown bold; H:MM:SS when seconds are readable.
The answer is **3:48**
